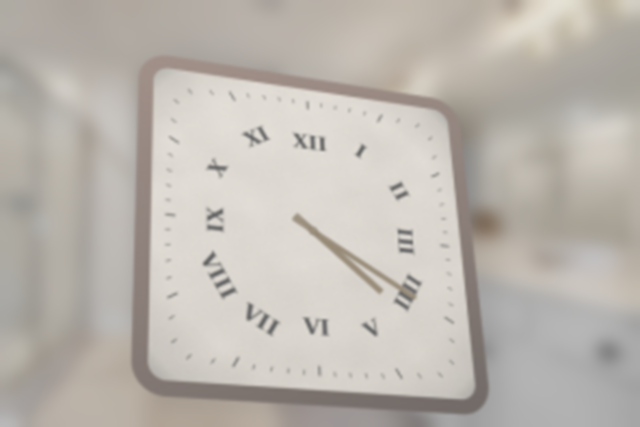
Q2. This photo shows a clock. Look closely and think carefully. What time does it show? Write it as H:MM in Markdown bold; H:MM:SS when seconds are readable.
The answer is **4:20**
